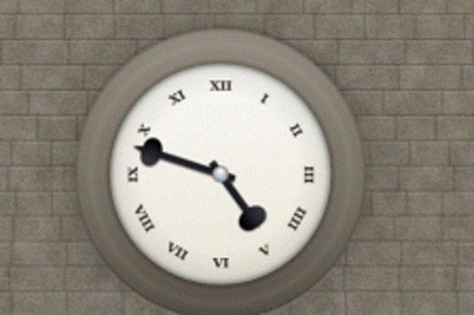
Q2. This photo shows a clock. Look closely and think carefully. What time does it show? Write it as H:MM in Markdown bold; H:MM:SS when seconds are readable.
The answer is **4:48**
